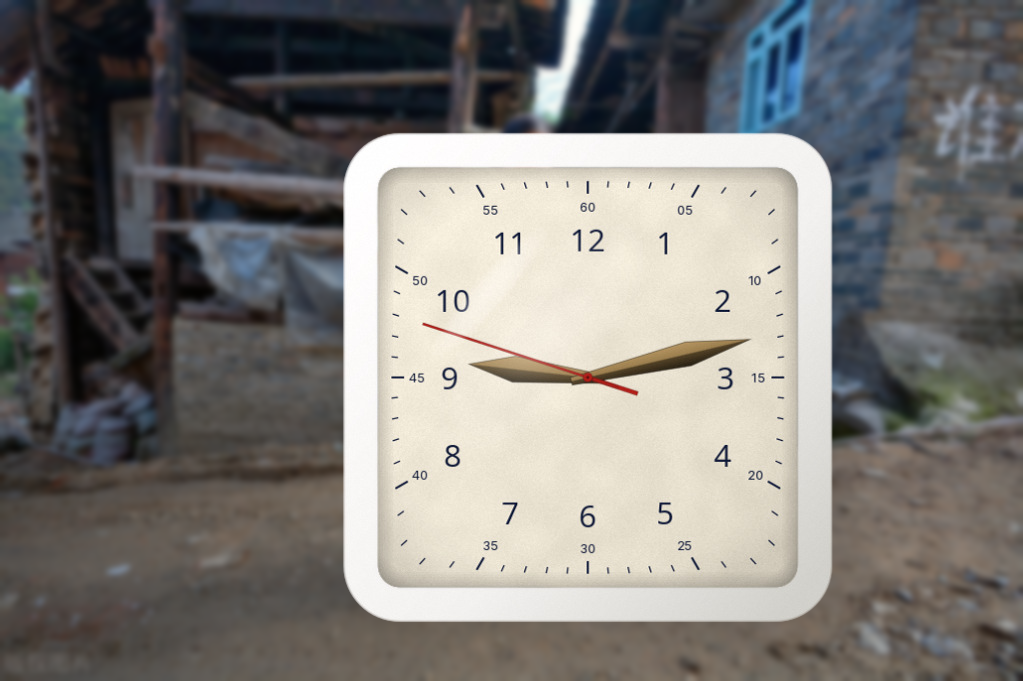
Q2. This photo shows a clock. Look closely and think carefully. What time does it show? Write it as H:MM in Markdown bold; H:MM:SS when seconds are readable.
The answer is **9:12:48**
